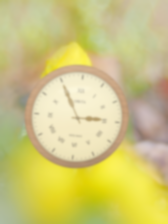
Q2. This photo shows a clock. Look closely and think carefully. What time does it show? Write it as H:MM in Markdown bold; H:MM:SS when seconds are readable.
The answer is **2:55**
